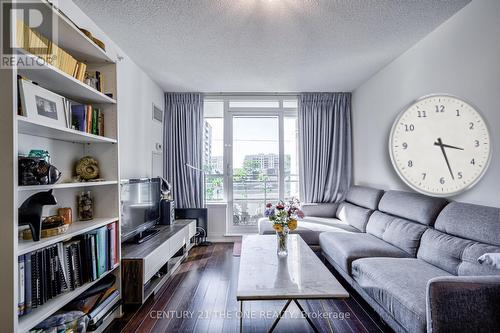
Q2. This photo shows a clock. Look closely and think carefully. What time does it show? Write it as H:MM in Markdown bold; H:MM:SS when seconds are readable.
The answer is **3:27**
